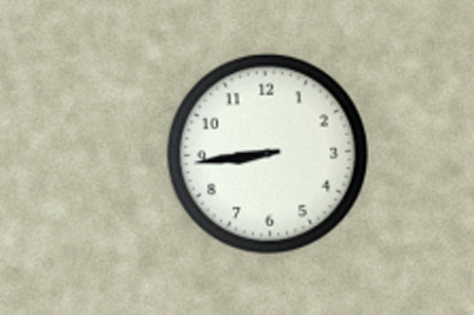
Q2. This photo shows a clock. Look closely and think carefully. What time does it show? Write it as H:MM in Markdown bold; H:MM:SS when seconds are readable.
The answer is **8:44**
